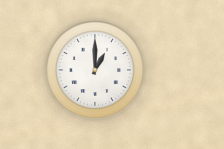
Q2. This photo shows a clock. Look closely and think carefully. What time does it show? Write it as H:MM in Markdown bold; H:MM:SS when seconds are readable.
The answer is **1:00**
